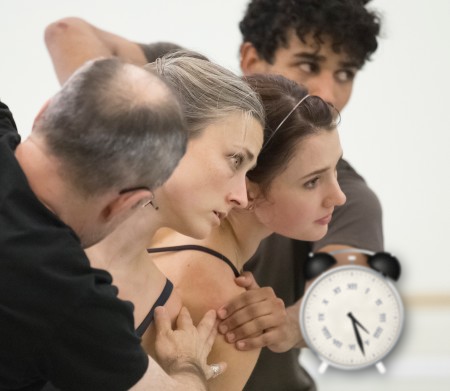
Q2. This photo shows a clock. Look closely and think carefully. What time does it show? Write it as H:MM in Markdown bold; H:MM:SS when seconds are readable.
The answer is **4:27**
